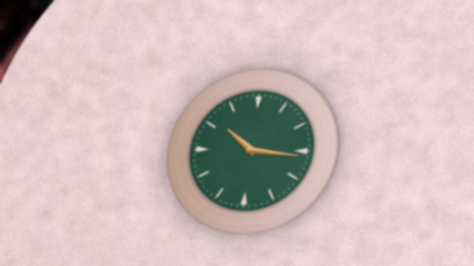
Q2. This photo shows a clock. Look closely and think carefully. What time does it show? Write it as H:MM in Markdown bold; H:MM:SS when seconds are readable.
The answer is **10:16**
